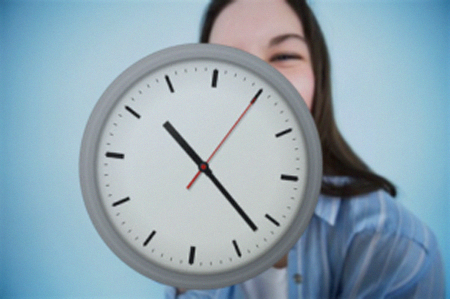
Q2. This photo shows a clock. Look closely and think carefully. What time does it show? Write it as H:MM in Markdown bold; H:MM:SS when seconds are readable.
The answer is **10:22:05**
